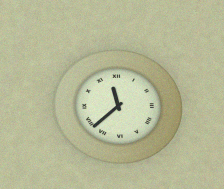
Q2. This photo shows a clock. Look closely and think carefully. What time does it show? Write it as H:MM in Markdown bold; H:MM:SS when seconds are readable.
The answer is **11:38**
